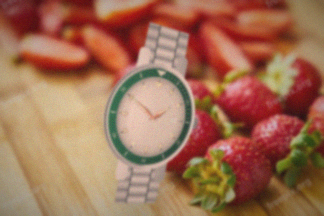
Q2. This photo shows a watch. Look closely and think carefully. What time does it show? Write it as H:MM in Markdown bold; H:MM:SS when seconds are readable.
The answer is **1:50**
